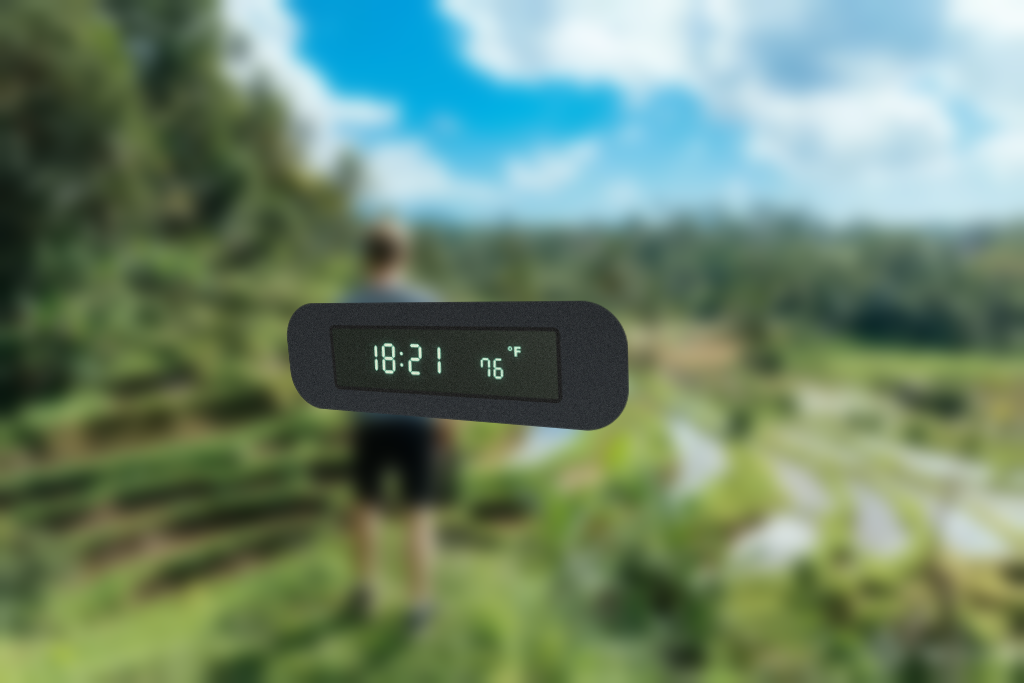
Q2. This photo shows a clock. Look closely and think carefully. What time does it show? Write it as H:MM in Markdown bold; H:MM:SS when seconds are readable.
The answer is **18:21**
